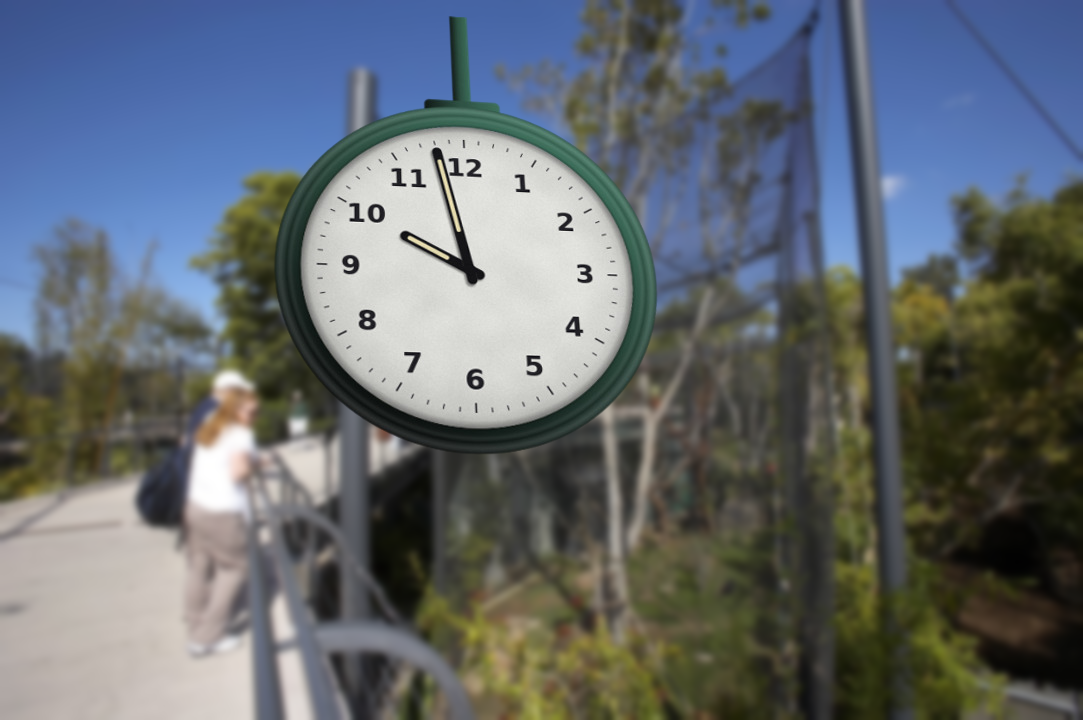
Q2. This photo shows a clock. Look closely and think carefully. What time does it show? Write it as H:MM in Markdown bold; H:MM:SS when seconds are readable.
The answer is **9:58**
